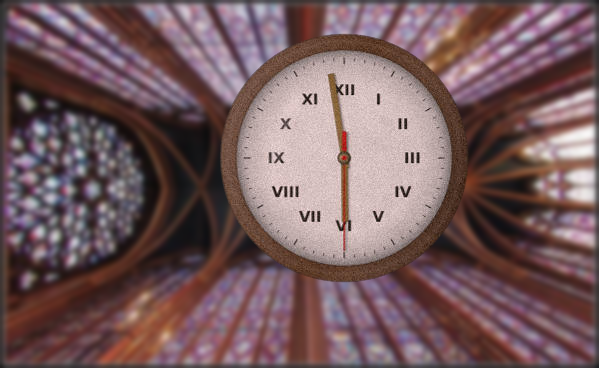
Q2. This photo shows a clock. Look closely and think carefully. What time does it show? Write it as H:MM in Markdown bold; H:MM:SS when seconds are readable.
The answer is **5:58:30**
